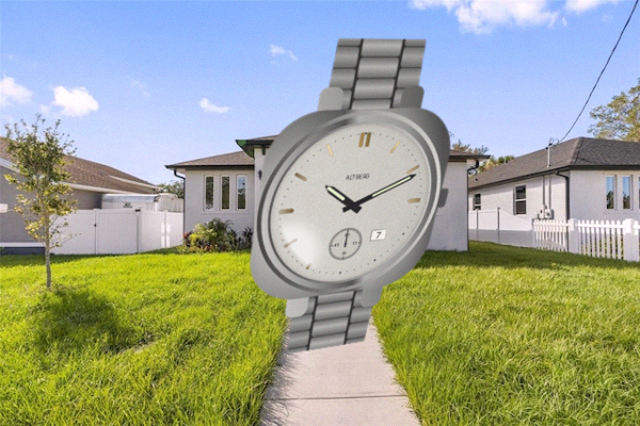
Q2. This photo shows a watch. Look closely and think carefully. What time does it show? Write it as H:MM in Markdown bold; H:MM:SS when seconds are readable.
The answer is **10:11**
